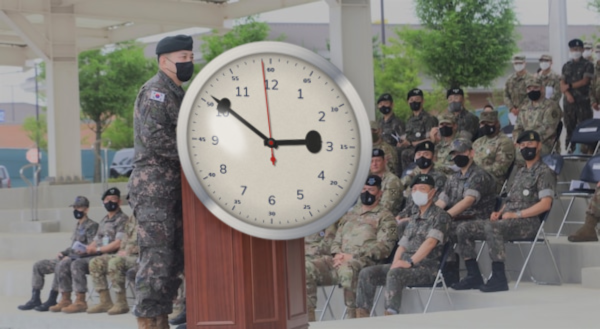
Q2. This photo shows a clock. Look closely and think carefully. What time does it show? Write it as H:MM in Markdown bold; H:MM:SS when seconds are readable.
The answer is **2:50:59**
